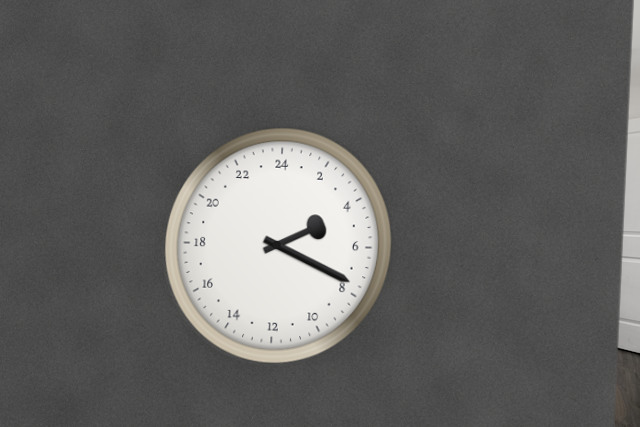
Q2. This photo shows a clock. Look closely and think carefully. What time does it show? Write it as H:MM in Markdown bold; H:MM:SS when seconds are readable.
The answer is **4:19**
